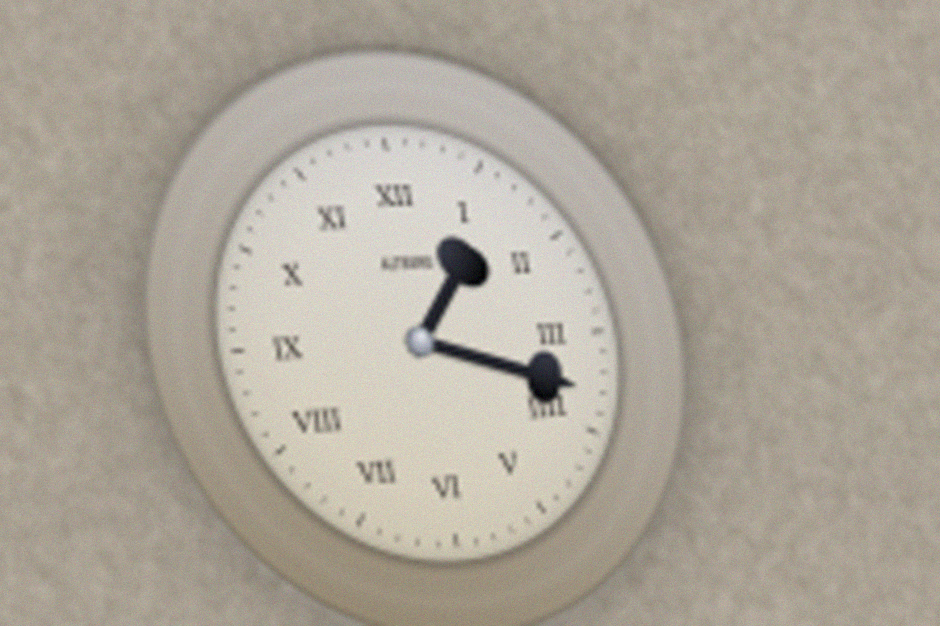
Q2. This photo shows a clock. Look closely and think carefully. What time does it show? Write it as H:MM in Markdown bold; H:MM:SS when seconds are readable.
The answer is **1:18**
